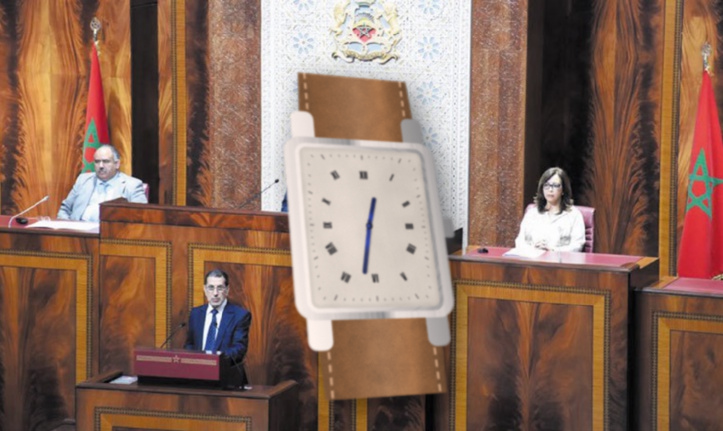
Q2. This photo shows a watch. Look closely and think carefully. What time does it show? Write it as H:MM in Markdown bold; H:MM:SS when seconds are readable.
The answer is **12:32**
